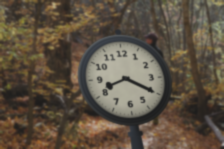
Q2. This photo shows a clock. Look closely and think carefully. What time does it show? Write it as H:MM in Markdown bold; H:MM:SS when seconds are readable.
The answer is **8:20**
